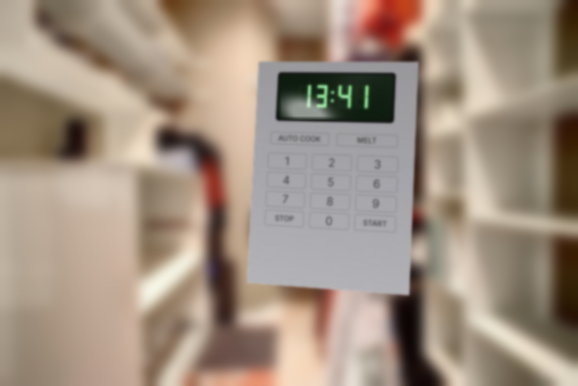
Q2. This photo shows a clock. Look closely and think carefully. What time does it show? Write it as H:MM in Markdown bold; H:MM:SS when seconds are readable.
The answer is **13:41**
